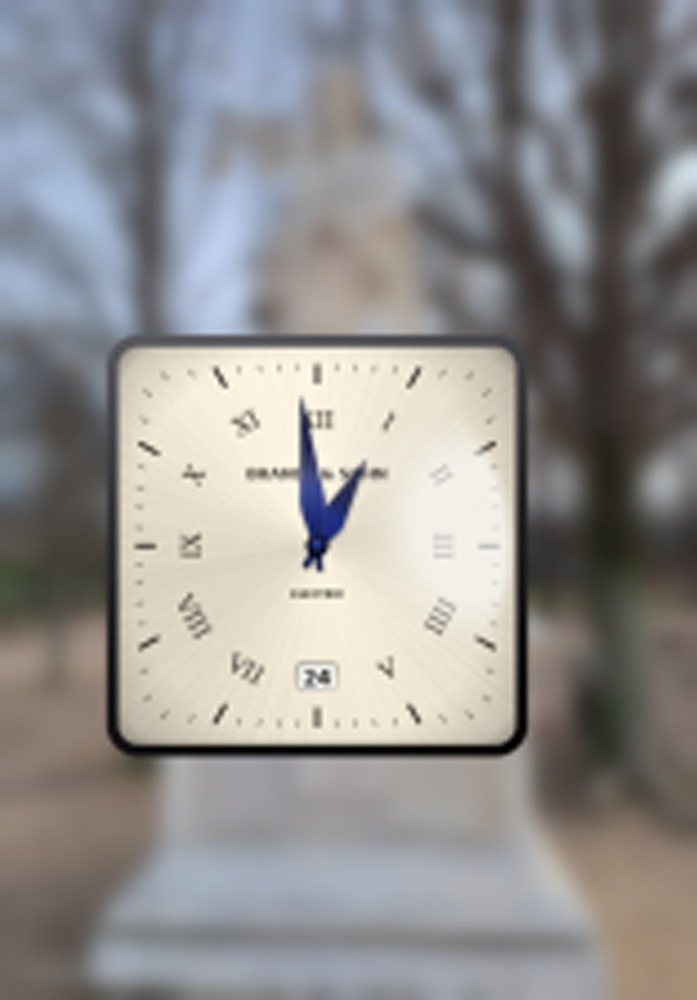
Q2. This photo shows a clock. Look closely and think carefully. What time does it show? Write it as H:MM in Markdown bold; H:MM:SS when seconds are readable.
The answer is **12:59**
